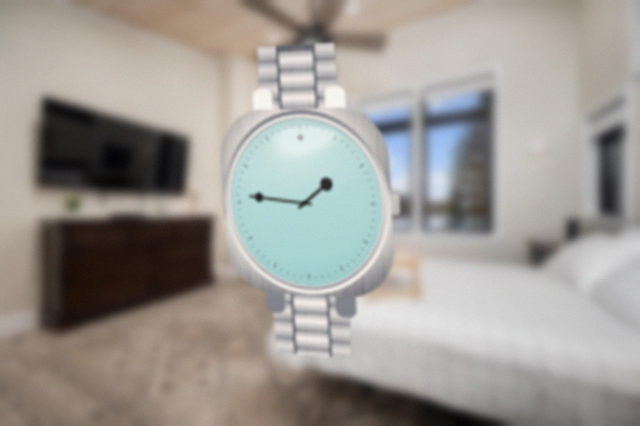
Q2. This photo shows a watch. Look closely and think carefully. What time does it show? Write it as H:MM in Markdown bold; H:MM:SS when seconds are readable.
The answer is **1:46**
